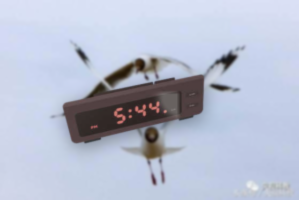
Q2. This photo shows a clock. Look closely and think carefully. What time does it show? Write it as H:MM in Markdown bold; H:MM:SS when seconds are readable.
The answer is **5:44**
